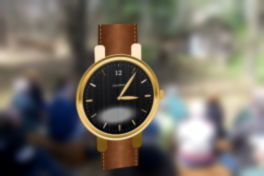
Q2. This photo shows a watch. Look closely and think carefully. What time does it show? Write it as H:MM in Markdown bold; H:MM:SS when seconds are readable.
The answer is **3:06**
